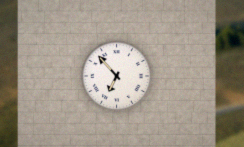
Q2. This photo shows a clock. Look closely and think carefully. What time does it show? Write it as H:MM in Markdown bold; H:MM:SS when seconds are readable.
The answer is **6:53**
